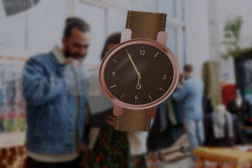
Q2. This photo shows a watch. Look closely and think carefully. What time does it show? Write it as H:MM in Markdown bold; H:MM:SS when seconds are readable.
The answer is **5:55**
